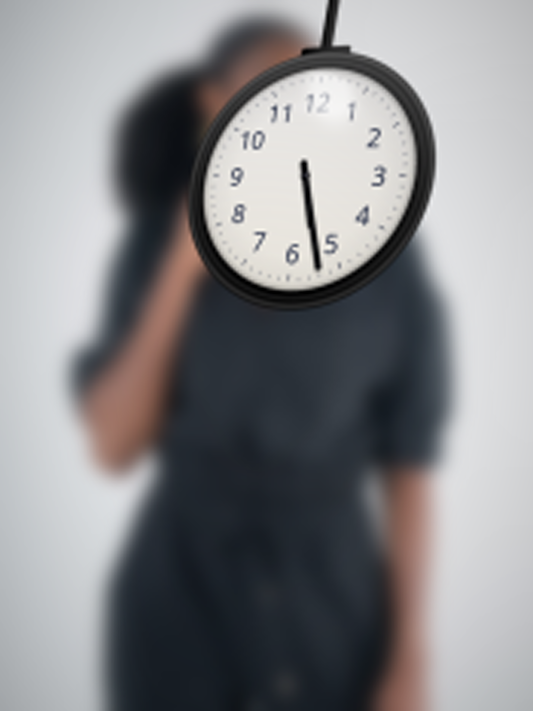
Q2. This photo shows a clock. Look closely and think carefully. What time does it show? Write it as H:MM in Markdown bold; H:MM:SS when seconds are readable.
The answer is **5:27**
